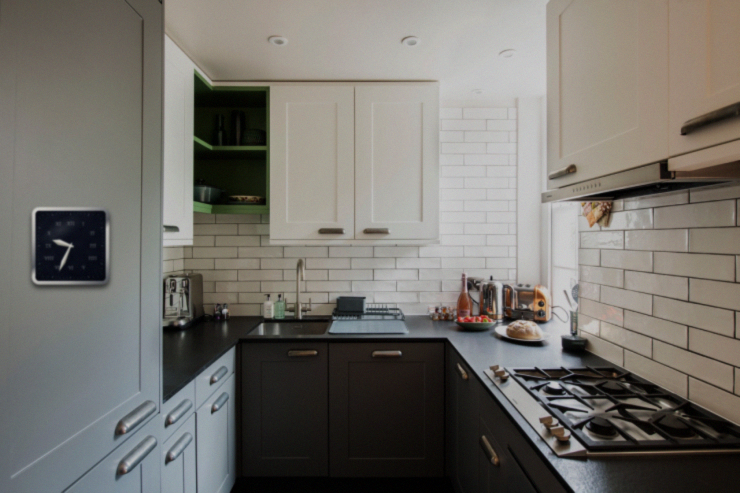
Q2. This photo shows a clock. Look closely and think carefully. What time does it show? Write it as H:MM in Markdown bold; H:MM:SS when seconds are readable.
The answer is **9:34**
